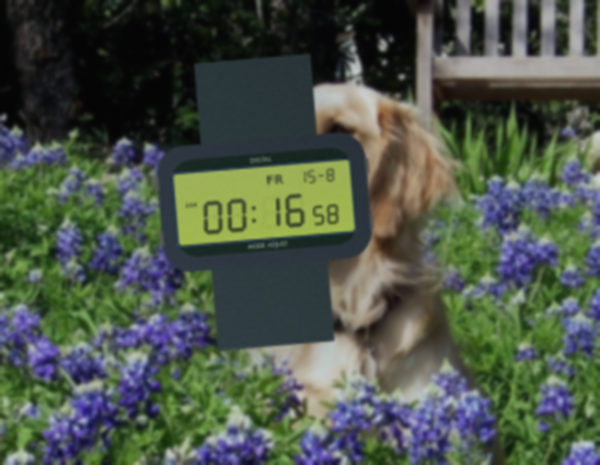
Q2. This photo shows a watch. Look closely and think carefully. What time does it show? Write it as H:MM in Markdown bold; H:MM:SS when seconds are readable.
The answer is **0:16:58**
